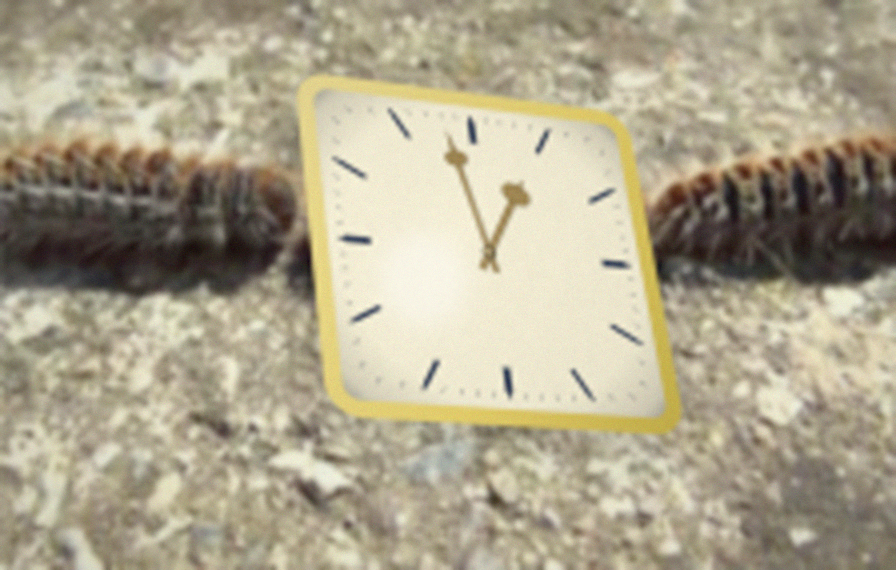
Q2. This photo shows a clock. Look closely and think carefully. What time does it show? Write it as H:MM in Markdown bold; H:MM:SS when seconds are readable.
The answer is **12:58**
